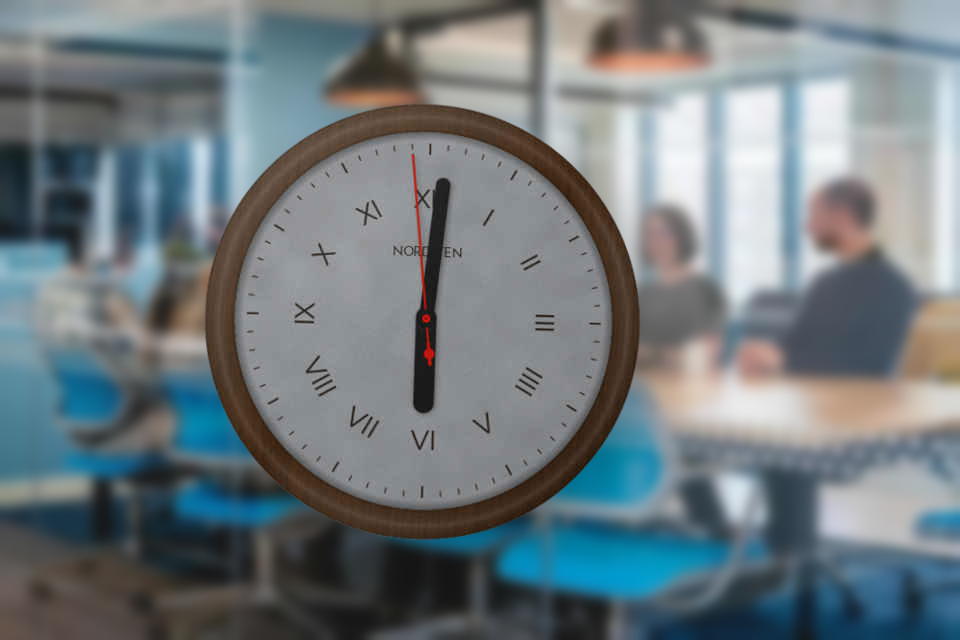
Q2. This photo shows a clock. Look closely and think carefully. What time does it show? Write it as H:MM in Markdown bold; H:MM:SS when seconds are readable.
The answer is **6:00:59**
